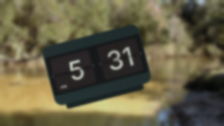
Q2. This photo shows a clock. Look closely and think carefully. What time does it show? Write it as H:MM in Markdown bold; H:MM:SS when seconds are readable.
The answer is **5:31**
